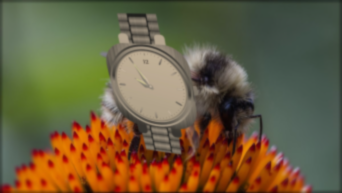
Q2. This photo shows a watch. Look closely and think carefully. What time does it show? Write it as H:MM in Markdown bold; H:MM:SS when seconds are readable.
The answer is **9:55**
